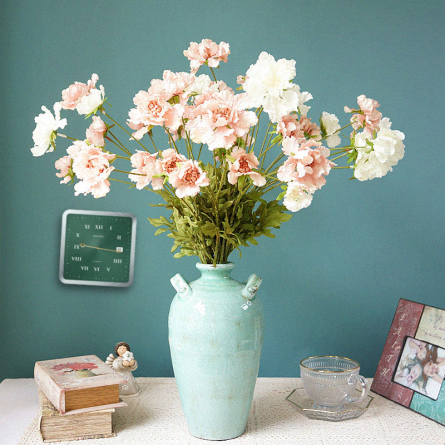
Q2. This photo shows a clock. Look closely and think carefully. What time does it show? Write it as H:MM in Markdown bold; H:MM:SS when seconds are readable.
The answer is **9:16**
